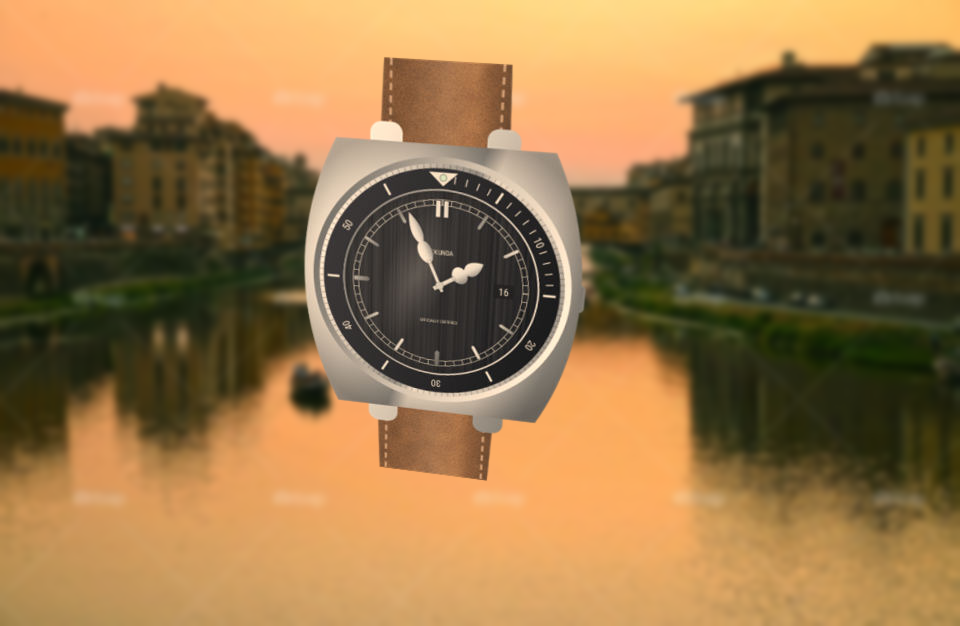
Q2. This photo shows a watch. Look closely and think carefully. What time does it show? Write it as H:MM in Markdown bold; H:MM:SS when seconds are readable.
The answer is **1:56**
